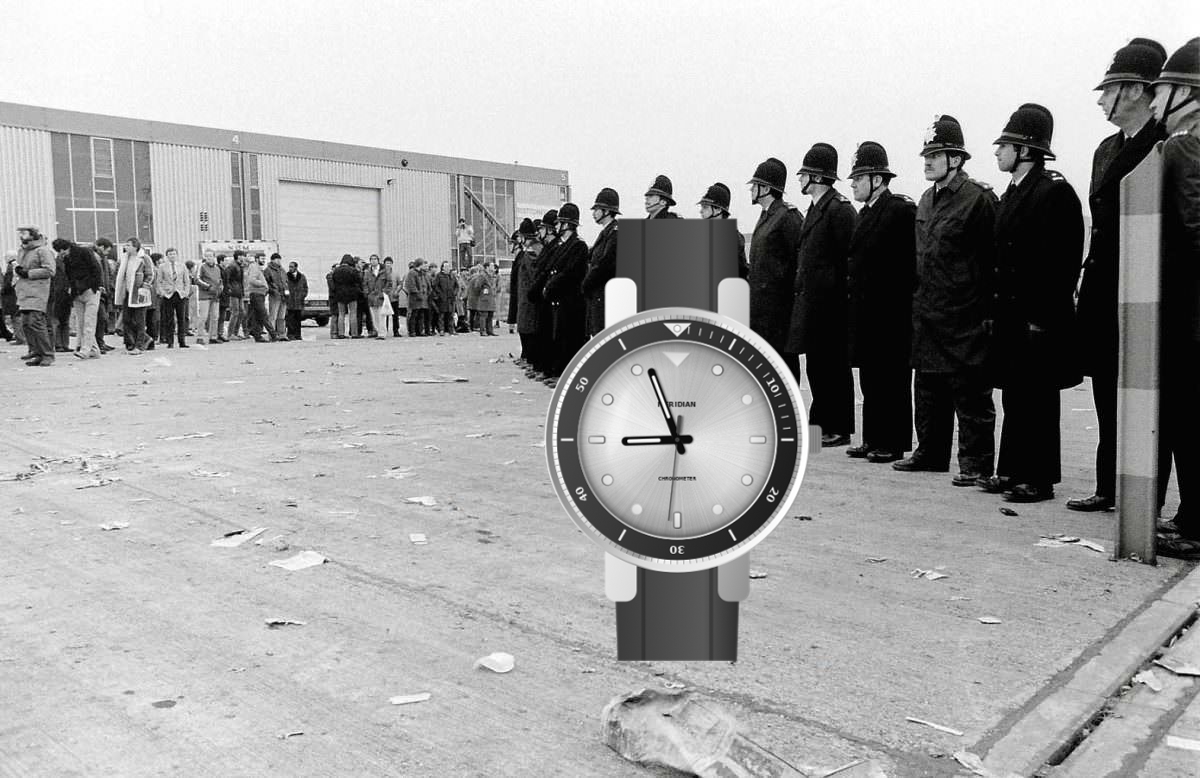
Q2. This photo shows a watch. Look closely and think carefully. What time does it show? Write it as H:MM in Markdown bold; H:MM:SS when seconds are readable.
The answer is **8:56:31**
